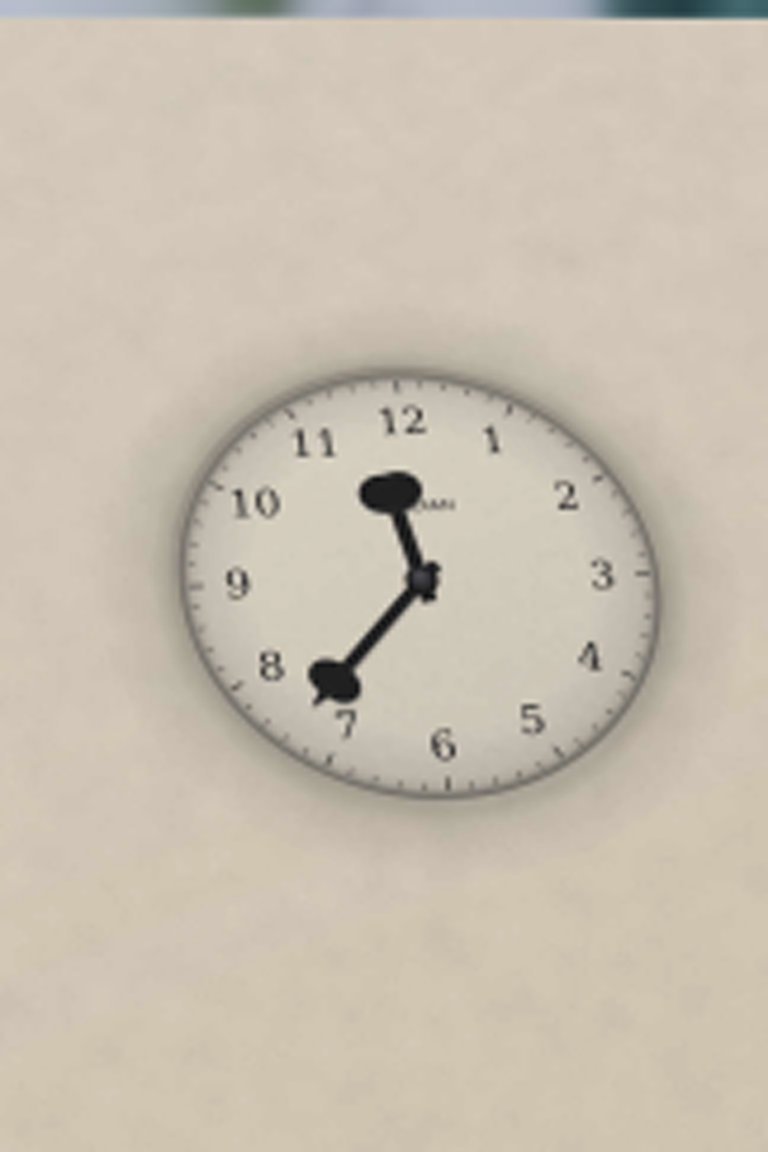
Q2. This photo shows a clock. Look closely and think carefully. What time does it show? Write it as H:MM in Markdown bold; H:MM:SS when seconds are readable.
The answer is **11:37**
